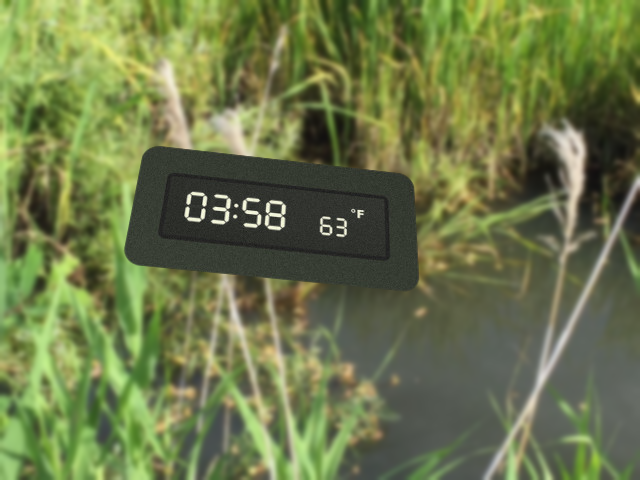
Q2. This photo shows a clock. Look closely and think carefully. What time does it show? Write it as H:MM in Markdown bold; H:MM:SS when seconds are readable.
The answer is **3:58**
